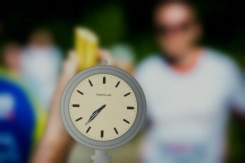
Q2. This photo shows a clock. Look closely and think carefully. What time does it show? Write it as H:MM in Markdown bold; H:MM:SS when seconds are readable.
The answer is **7:37**
